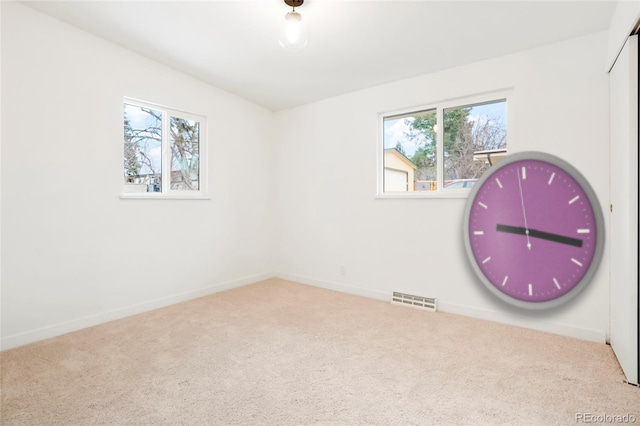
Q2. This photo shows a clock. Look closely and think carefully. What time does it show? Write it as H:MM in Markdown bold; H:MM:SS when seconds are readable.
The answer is **9:16:59**
